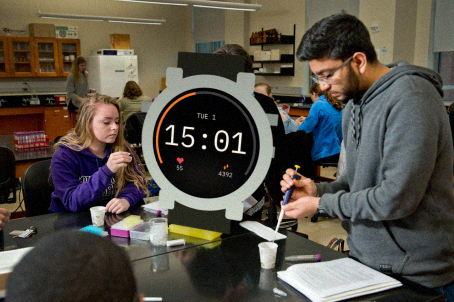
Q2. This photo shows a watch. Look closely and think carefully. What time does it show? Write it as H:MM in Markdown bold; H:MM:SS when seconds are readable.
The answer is **15:01**
